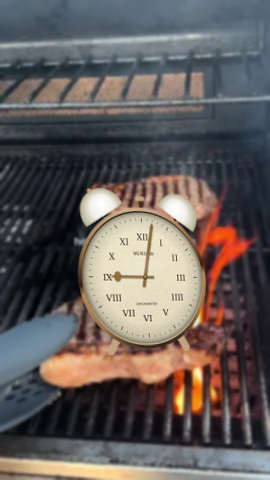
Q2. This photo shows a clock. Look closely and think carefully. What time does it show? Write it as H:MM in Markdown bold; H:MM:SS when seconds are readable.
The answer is **9:02**
